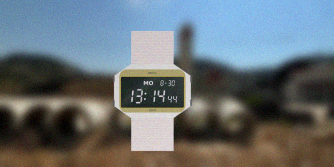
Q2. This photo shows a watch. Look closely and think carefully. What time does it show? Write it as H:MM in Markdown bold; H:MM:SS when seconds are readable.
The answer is **13:14:44**
